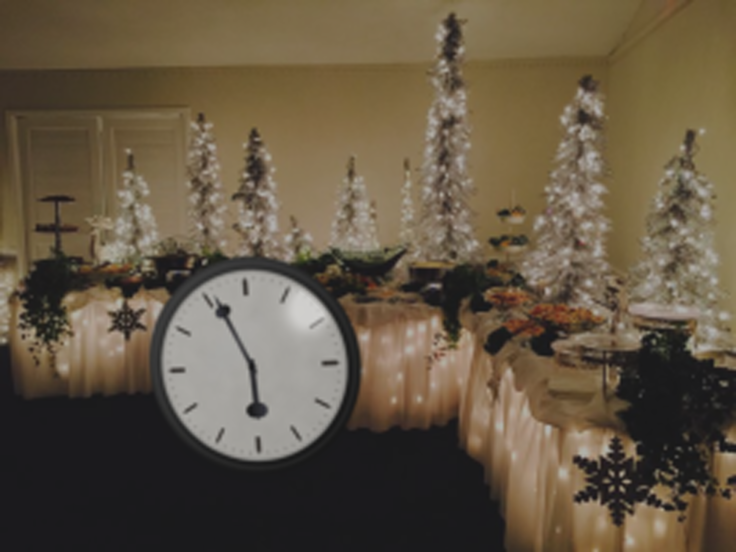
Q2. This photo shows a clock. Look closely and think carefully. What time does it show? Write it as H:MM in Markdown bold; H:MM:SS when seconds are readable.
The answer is **5:56**
